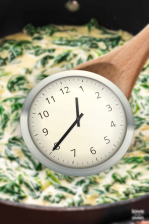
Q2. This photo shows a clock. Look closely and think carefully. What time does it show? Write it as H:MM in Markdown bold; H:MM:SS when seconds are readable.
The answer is **12:40**
